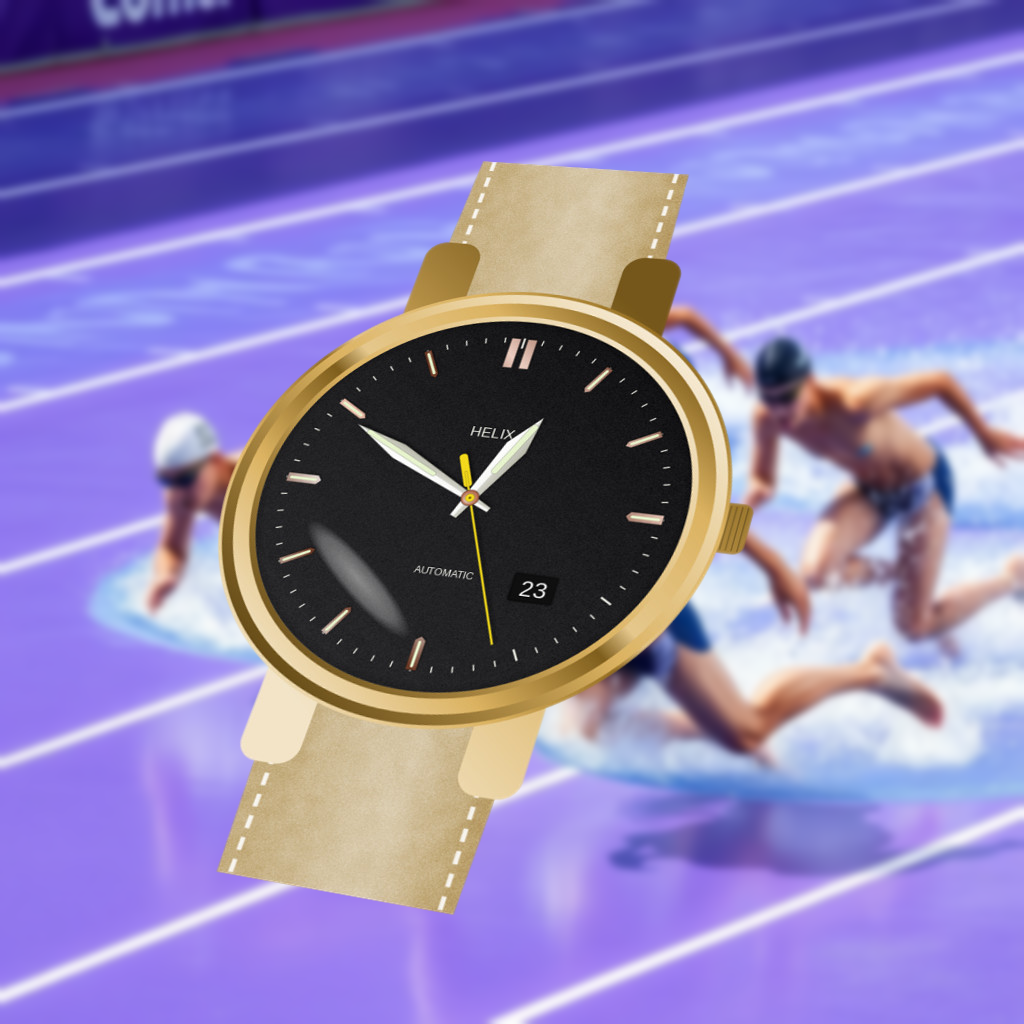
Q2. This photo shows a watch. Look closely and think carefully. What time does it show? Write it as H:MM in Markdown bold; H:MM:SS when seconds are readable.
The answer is **12:49:26**
